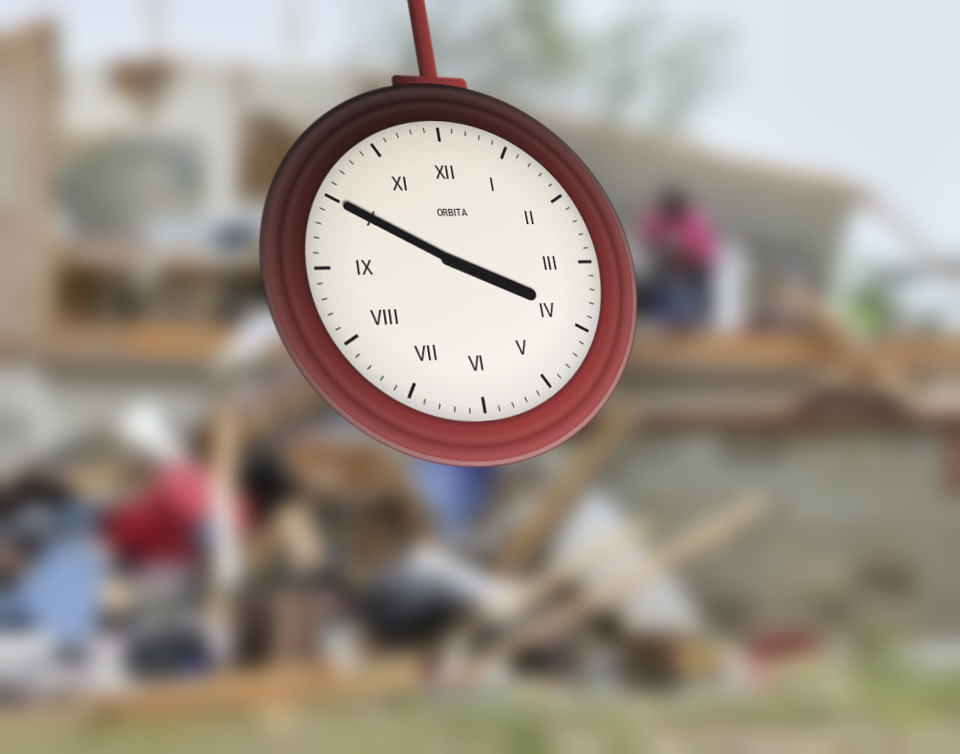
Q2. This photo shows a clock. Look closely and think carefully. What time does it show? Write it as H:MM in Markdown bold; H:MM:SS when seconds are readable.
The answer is **3:50**
